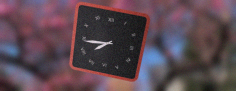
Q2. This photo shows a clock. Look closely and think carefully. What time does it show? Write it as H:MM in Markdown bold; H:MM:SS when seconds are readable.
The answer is **7:44**
